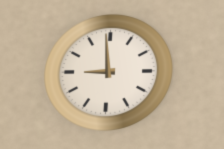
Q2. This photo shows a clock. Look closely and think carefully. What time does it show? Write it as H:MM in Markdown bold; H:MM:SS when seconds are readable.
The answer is **8:59**
